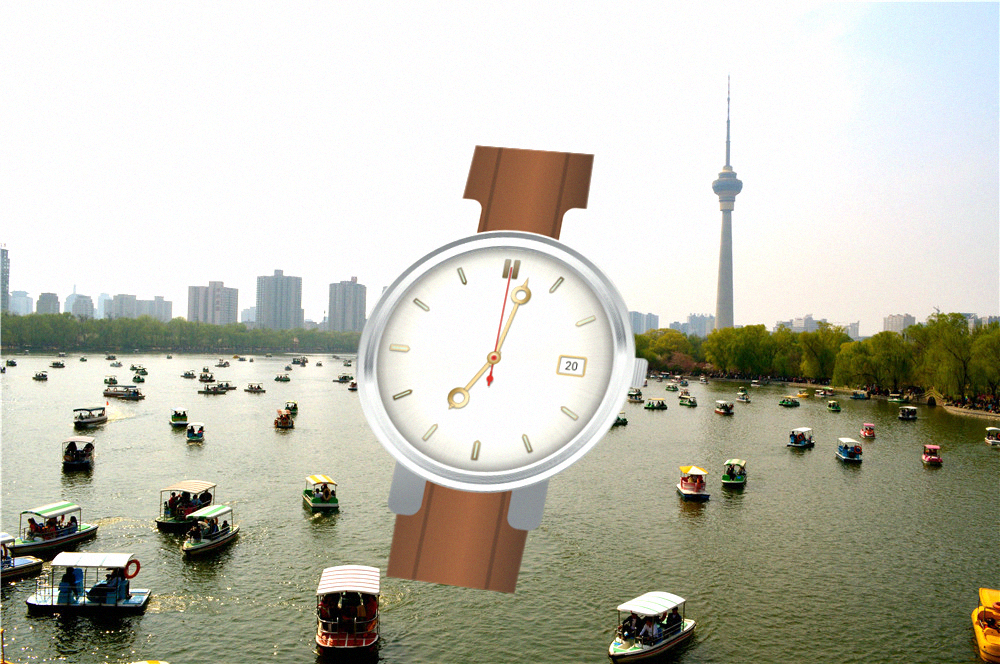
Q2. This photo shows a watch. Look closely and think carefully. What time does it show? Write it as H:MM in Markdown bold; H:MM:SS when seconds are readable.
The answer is **7:02:00**
